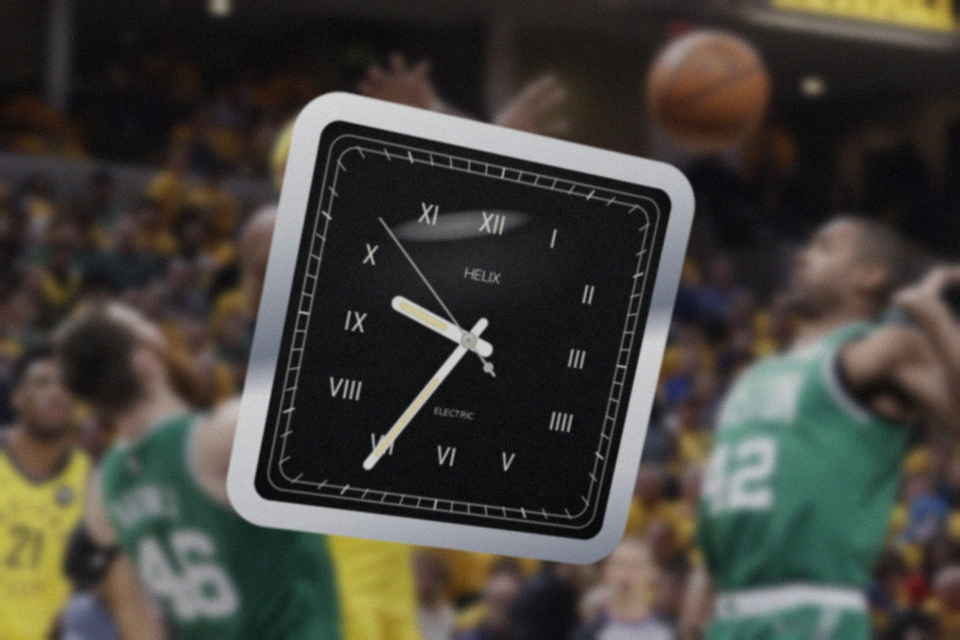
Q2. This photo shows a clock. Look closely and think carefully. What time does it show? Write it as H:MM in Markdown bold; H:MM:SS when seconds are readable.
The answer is **9:34:52**
